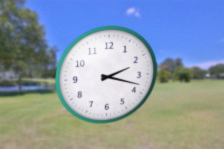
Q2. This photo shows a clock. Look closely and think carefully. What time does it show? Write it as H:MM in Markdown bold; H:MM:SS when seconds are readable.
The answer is **2:18**
